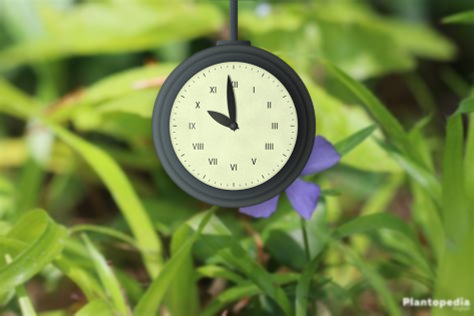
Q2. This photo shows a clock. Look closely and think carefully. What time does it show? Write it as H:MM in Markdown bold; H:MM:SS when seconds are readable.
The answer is **9:59**
